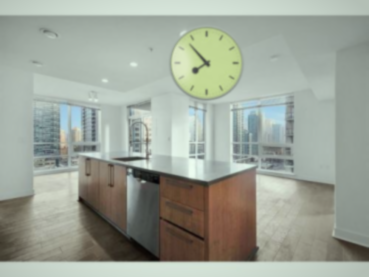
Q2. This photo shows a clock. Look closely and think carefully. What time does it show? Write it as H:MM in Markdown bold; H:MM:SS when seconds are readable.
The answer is **7:53**
